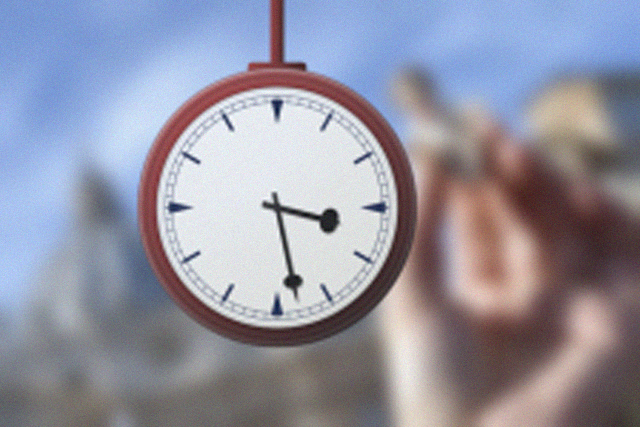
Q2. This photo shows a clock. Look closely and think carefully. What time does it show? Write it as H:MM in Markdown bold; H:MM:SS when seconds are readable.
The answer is **3:28**
